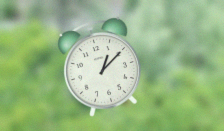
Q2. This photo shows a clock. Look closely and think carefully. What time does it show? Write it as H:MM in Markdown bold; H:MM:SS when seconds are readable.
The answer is **1:10**
